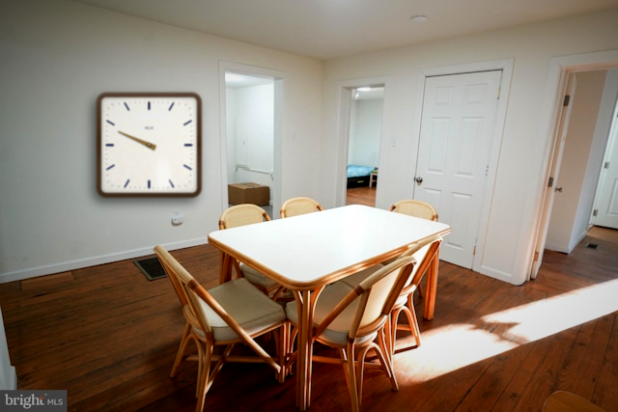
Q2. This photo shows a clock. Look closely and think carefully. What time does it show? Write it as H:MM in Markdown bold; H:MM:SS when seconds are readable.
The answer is **9:49**
